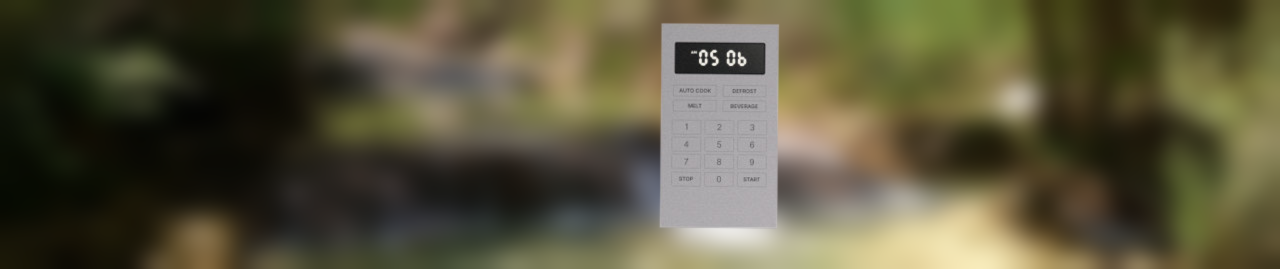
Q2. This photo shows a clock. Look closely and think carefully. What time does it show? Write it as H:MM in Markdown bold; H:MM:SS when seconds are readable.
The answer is **5:06**
